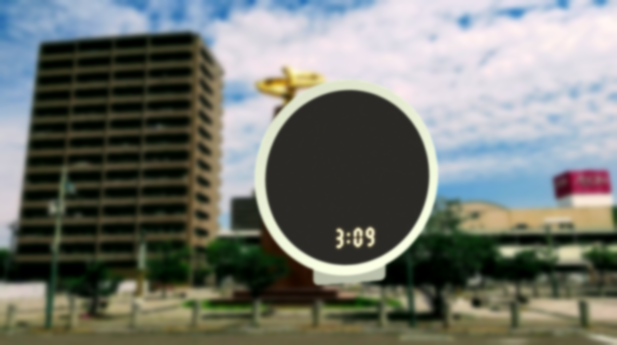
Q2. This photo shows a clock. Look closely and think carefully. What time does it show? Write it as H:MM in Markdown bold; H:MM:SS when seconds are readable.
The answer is **3:09**
